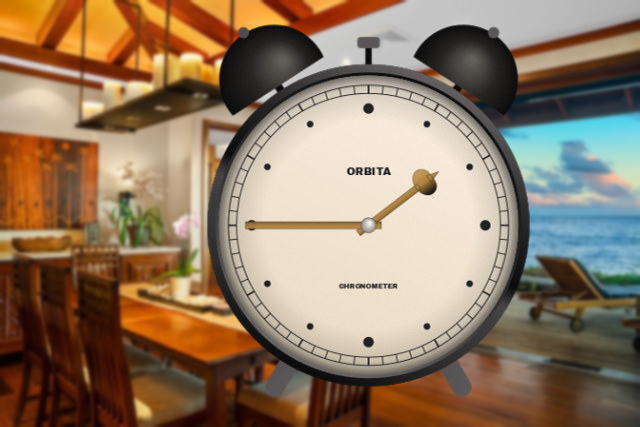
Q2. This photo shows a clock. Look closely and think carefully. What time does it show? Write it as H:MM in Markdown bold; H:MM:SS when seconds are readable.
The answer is **1:45**
